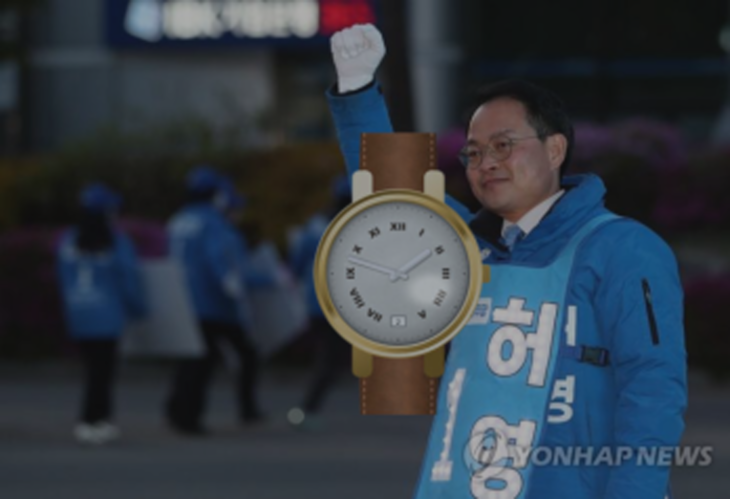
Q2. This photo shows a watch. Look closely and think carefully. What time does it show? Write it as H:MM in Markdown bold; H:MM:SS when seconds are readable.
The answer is **1:48**
